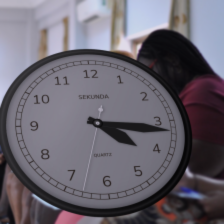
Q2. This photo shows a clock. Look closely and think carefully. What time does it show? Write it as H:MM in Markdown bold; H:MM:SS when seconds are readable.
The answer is **4:16:33**
